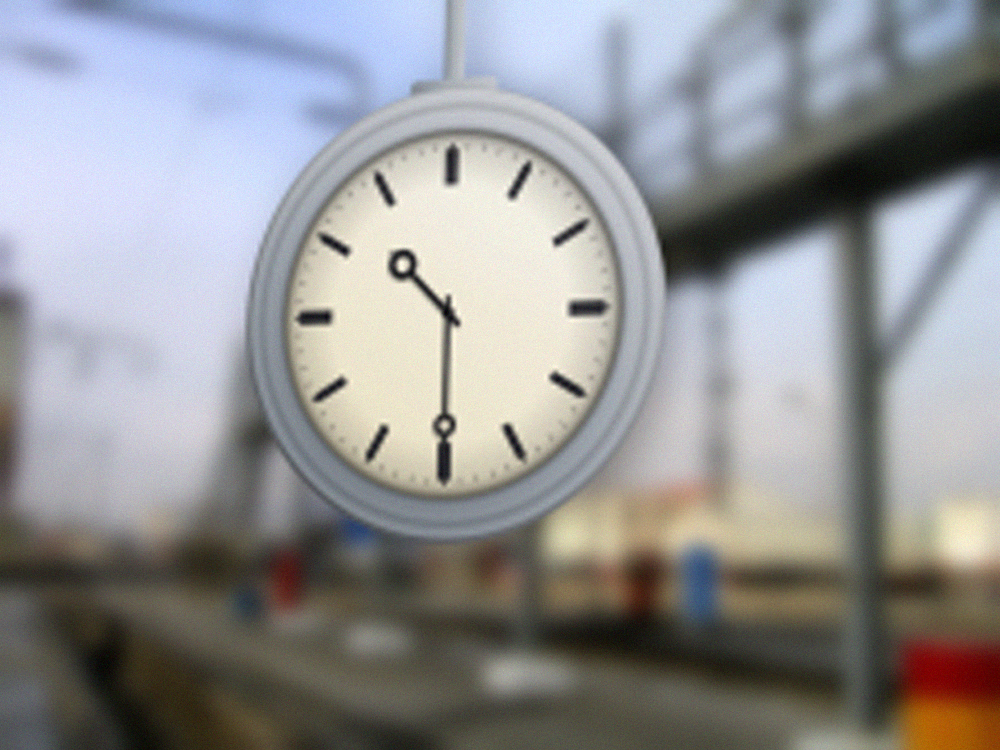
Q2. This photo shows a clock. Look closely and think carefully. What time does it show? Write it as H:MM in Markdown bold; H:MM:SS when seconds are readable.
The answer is **10:30**
